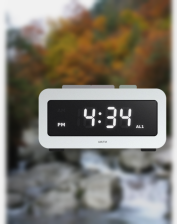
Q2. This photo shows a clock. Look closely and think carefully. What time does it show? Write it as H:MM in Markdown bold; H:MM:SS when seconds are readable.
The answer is **4:34**
